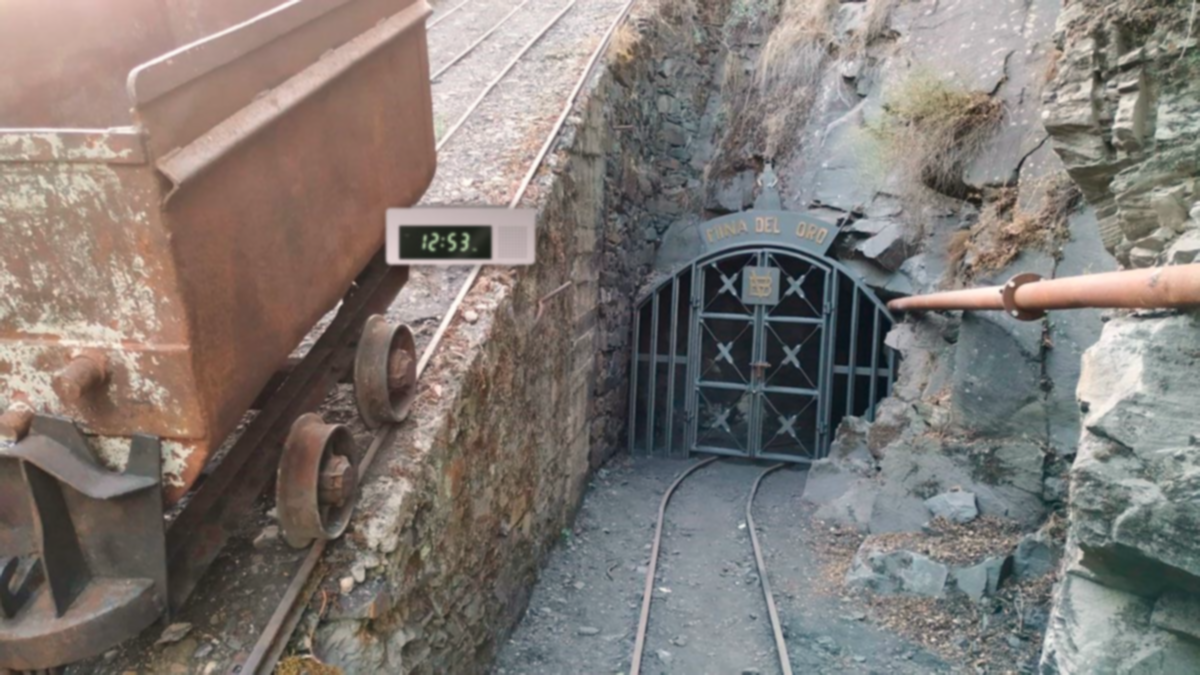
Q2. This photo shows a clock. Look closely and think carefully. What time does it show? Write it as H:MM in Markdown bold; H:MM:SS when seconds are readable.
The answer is **12:53**
